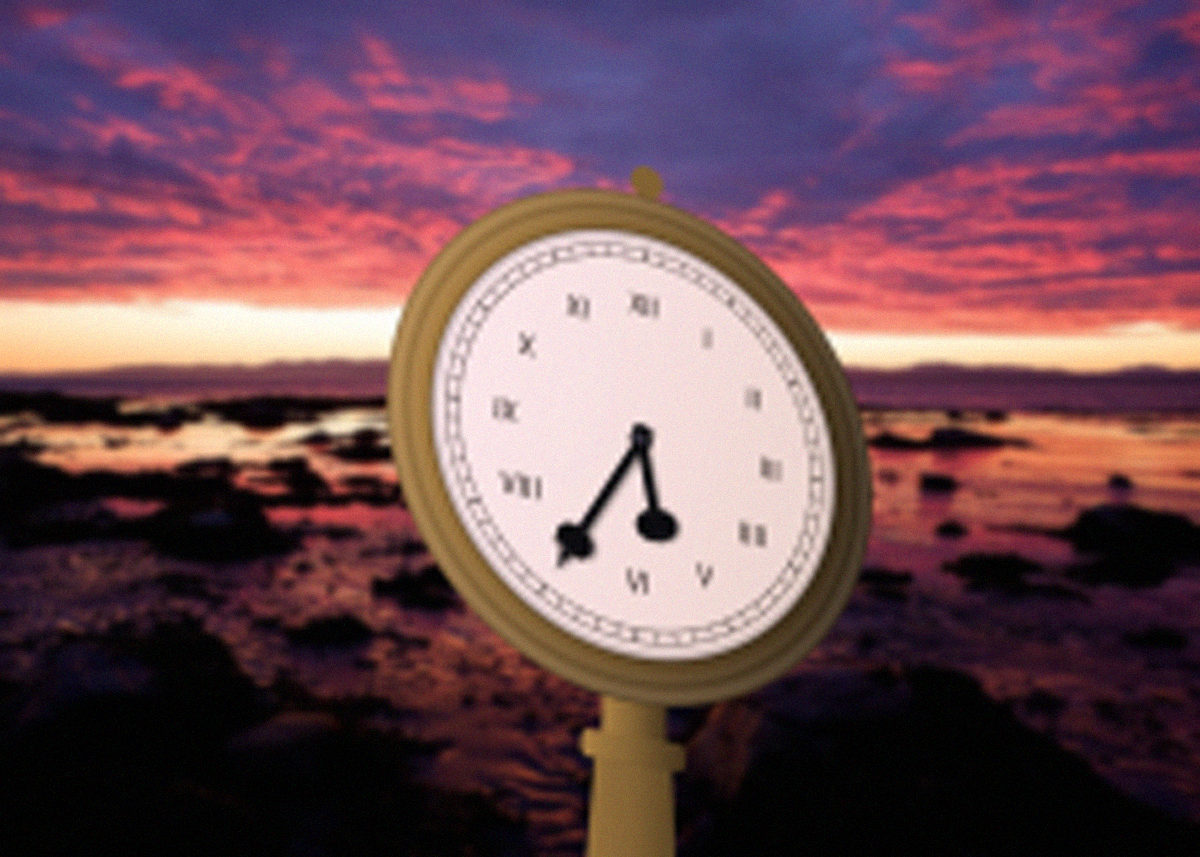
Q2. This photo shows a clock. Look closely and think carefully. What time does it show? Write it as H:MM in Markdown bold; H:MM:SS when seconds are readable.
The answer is **5:35**
